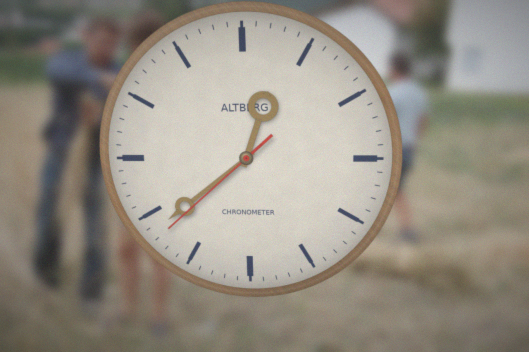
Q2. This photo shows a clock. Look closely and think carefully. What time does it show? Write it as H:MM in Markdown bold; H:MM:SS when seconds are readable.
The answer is **12:38:38**
